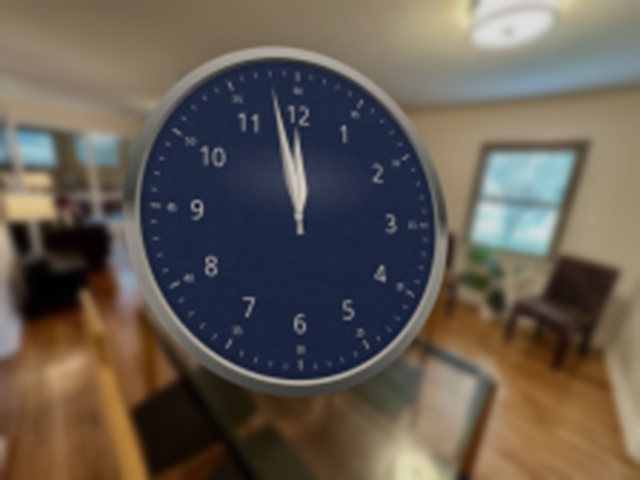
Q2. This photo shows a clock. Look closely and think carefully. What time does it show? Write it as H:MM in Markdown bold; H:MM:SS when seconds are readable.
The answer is **11:58**
